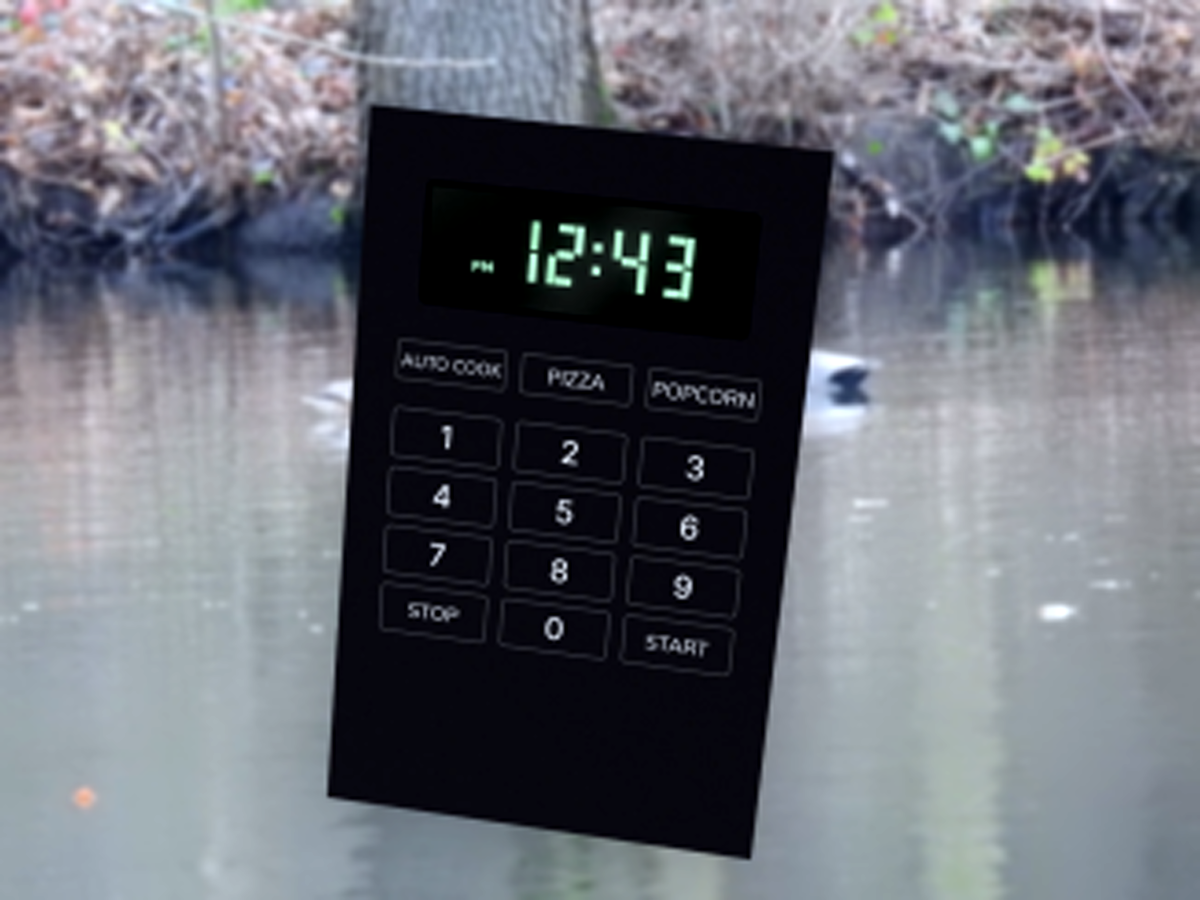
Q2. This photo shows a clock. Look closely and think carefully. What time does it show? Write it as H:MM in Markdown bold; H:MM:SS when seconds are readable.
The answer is **12:43**
